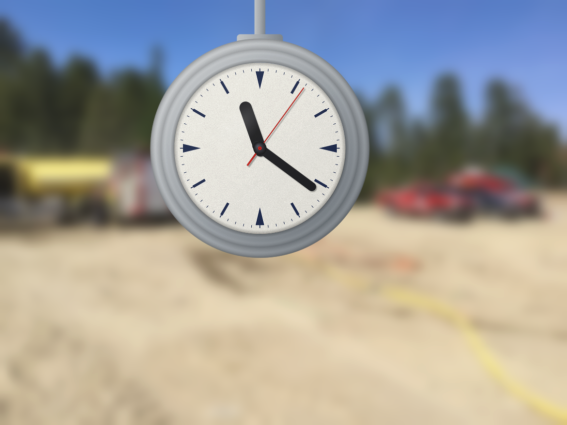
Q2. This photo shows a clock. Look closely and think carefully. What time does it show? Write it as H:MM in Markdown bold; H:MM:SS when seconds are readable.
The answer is **11:21:06**
